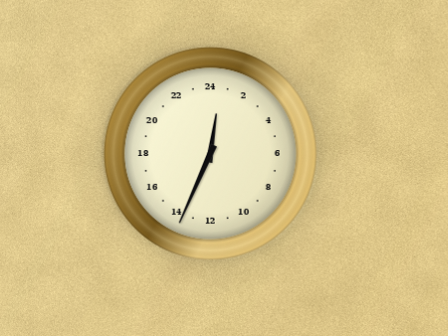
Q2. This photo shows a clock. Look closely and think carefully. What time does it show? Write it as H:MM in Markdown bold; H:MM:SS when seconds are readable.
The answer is **0:34**
